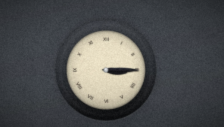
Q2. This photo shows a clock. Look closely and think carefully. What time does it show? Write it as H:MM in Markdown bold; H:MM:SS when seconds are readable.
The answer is **3:15**
